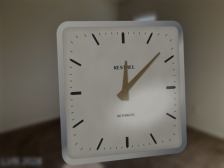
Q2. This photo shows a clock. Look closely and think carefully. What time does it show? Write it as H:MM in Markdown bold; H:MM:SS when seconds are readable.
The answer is **12:08**
